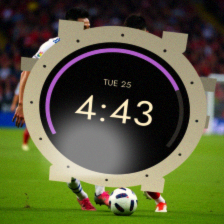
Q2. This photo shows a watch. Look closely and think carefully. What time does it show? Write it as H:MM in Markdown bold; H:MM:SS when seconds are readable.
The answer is **4:43**
